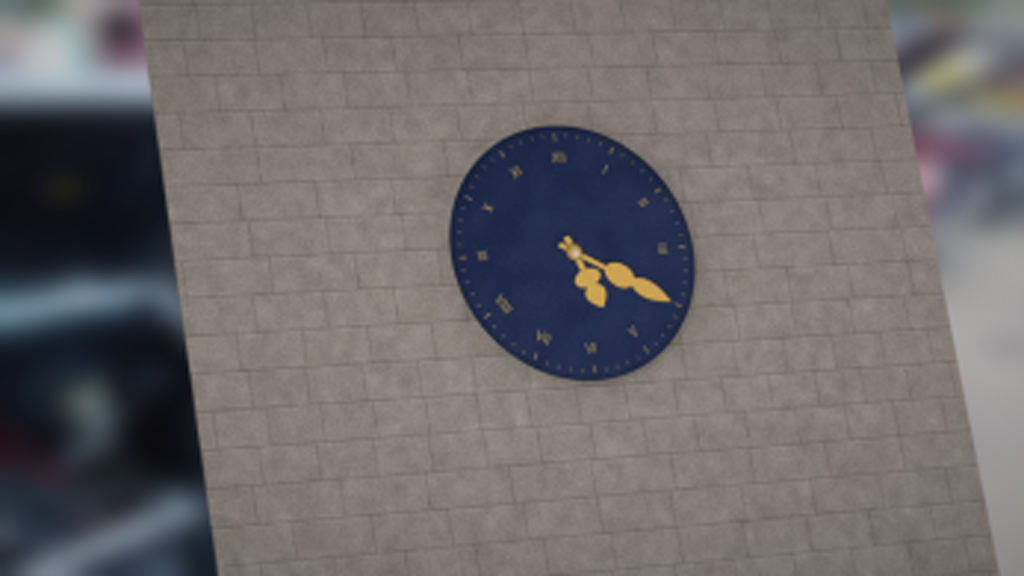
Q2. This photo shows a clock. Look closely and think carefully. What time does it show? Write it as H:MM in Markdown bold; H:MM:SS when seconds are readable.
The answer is **5:20**
